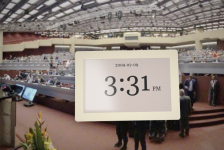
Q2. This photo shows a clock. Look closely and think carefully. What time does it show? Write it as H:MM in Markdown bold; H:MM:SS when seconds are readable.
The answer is **3:31**
